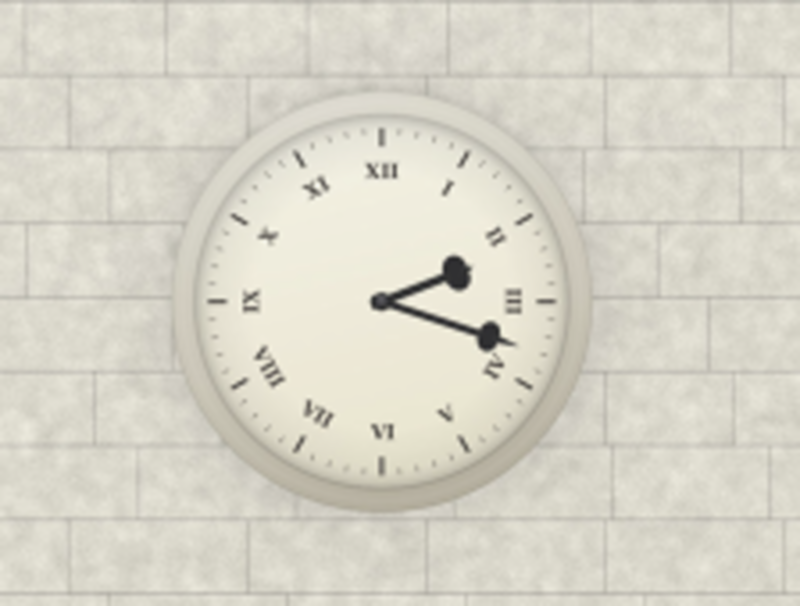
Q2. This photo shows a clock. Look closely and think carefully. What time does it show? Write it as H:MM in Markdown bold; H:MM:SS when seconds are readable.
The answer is **2:18**
